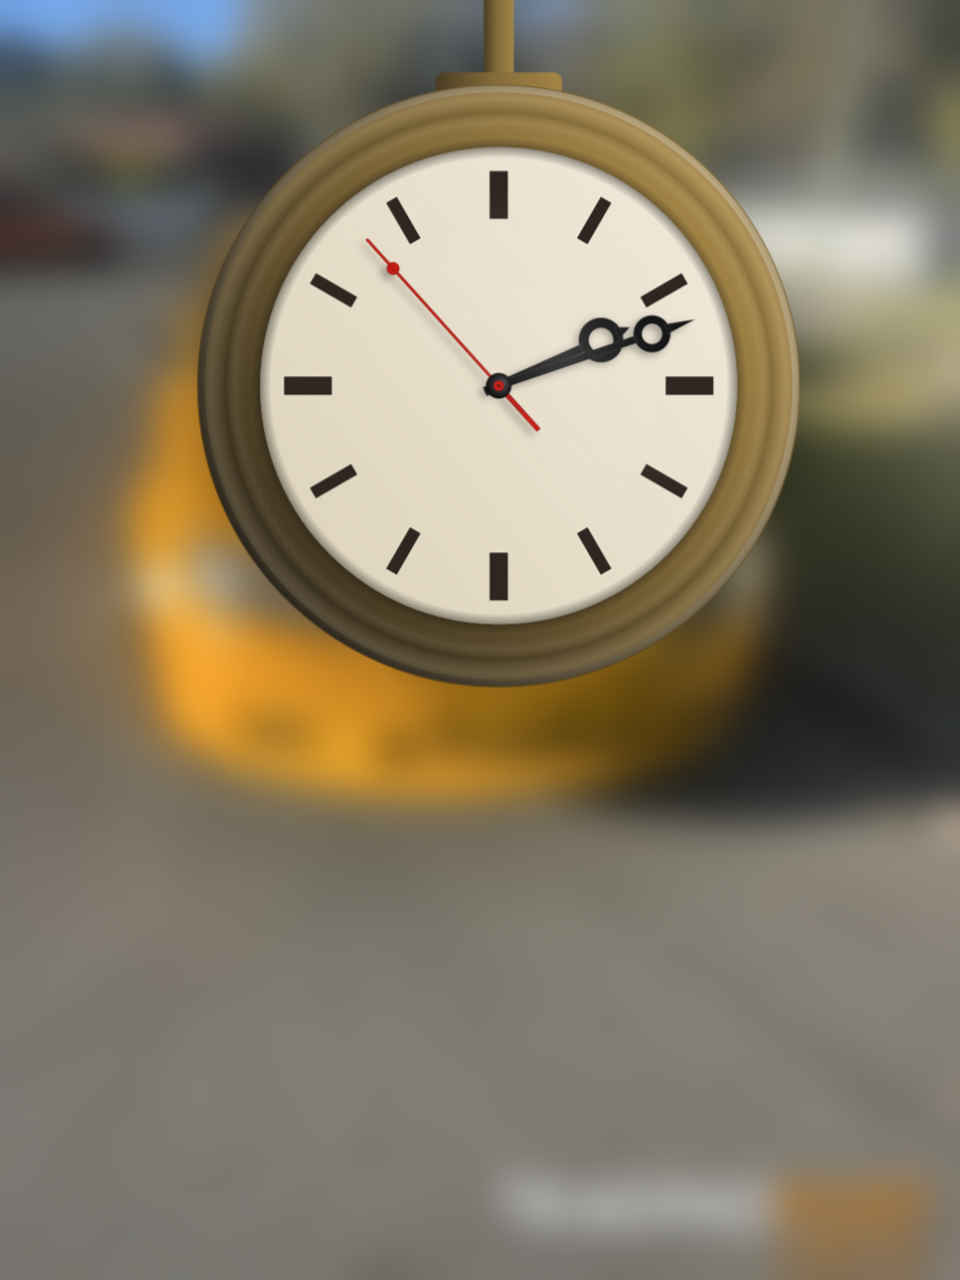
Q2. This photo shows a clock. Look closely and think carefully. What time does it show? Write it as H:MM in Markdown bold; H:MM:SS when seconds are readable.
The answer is **2:11:53**
